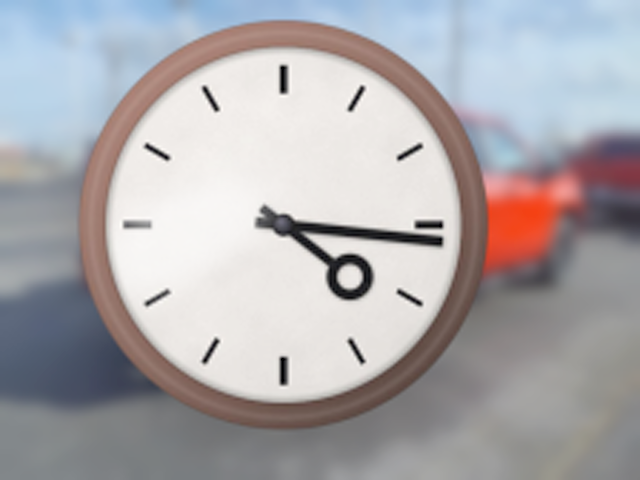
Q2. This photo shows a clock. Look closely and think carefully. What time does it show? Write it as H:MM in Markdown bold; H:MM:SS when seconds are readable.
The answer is **4:16**
